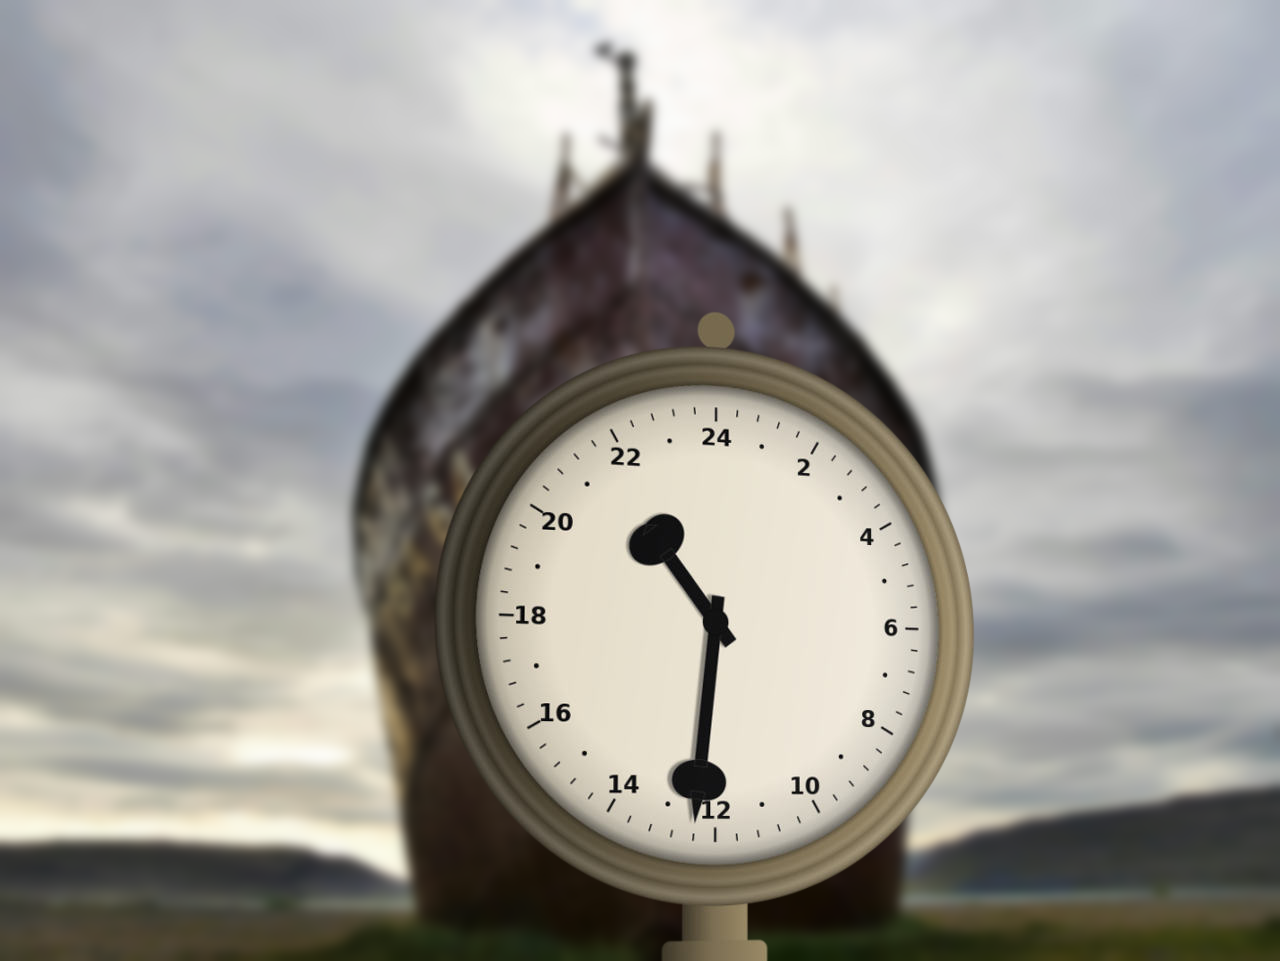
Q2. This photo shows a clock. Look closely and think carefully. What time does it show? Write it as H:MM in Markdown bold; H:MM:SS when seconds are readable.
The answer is **21:31**
